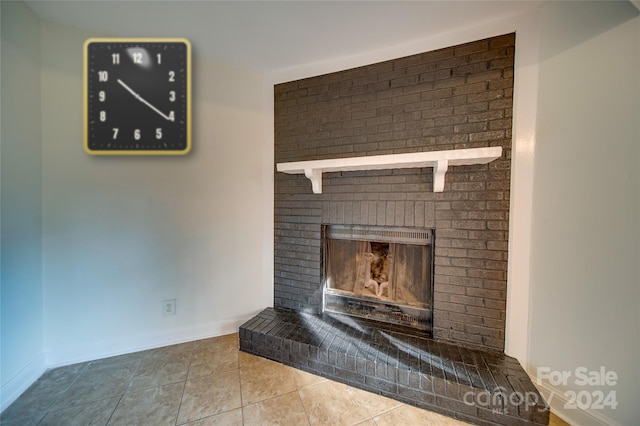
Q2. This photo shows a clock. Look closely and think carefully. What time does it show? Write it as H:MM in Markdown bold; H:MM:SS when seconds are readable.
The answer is **10:21**
